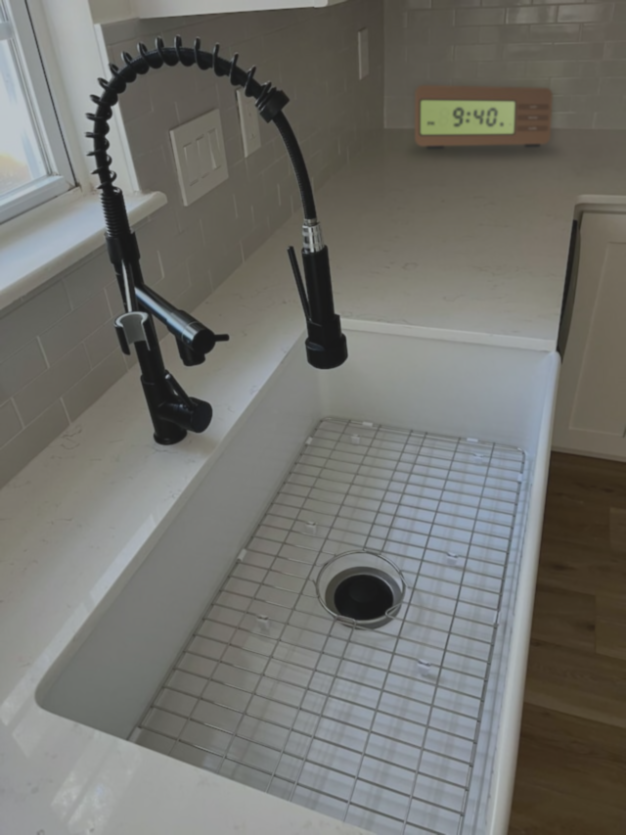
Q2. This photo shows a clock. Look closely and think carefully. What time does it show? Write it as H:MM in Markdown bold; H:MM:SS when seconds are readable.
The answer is **9:40**
